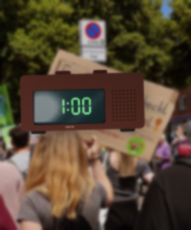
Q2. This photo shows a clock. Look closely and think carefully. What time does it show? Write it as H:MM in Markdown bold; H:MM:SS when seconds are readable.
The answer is **1:00**
